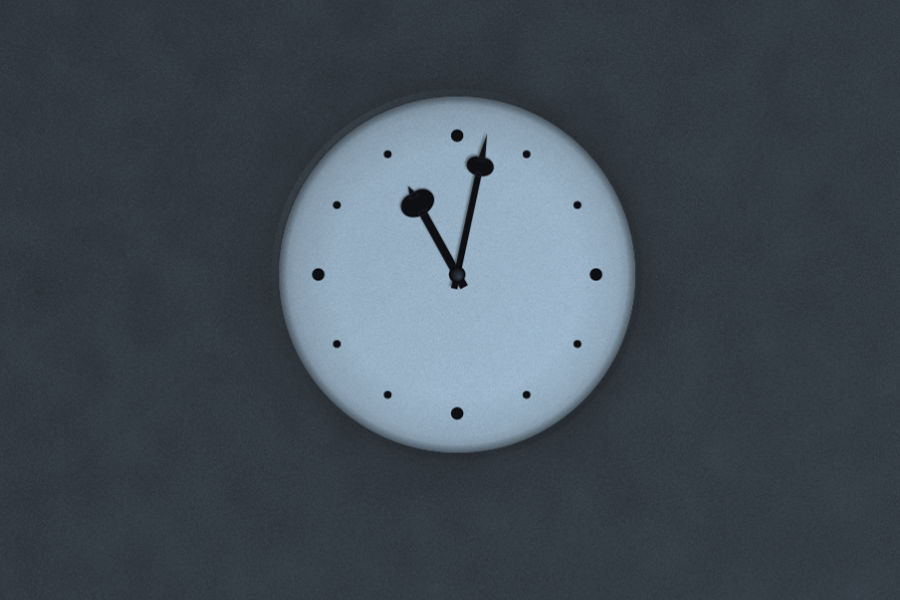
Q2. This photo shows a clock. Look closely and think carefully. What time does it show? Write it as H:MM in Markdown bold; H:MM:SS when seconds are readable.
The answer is **11:02**
